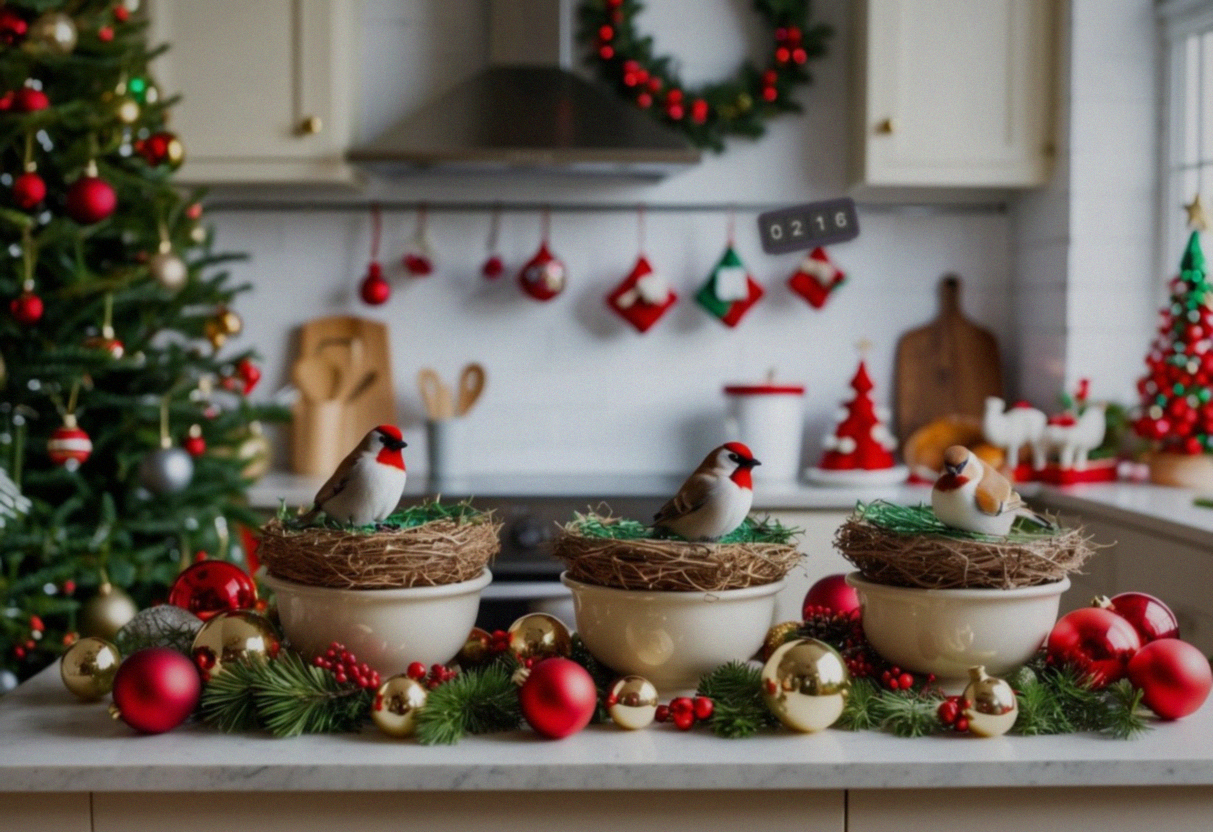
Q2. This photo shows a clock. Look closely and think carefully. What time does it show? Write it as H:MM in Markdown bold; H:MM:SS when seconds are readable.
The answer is **2:16**
